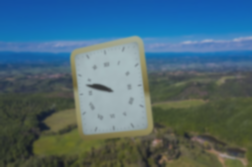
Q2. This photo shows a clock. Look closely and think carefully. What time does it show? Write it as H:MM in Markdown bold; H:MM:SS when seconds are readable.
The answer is **9:48**
